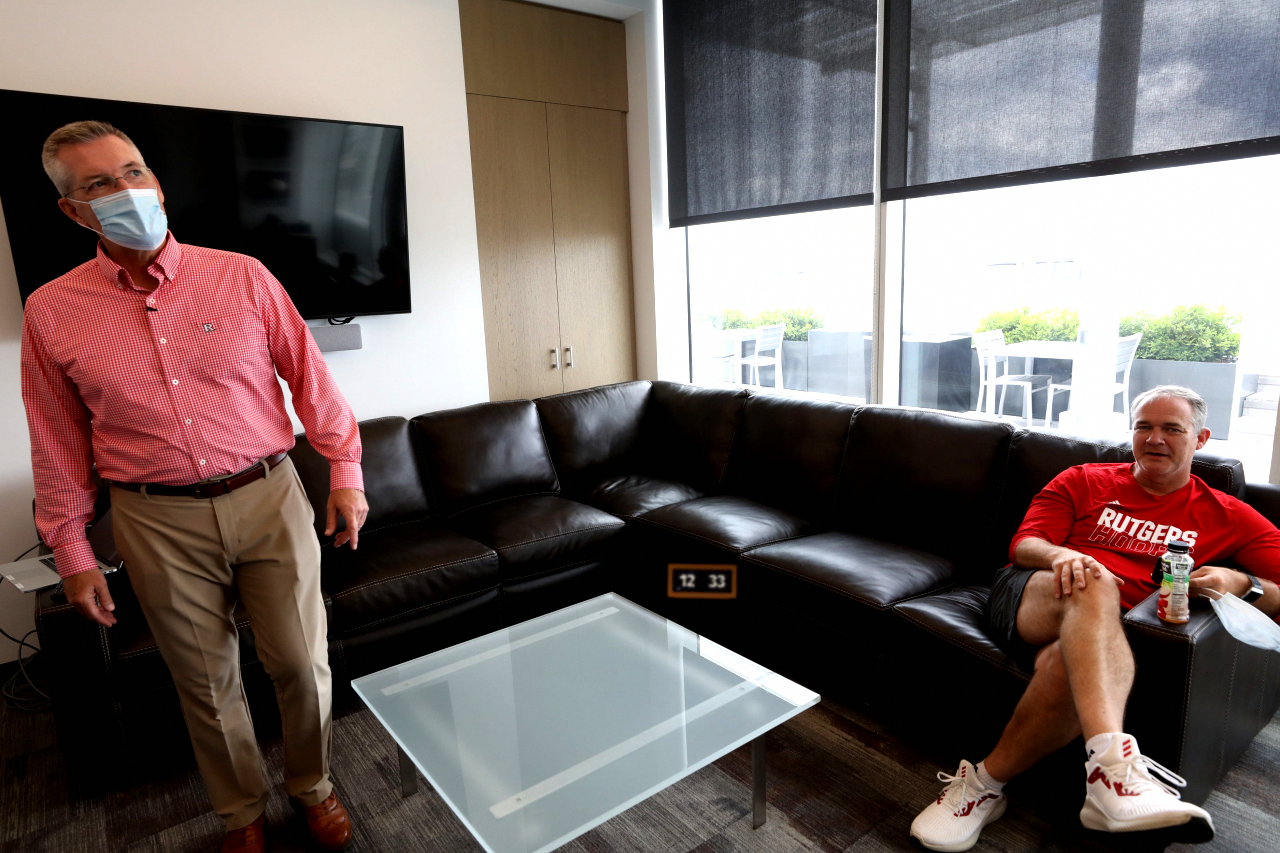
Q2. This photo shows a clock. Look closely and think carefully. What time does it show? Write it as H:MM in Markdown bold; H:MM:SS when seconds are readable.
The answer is **12:33**
